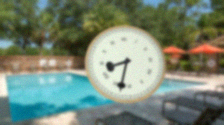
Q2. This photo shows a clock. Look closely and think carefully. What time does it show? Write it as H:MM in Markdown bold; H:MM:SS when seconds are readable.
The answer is **8:33**
